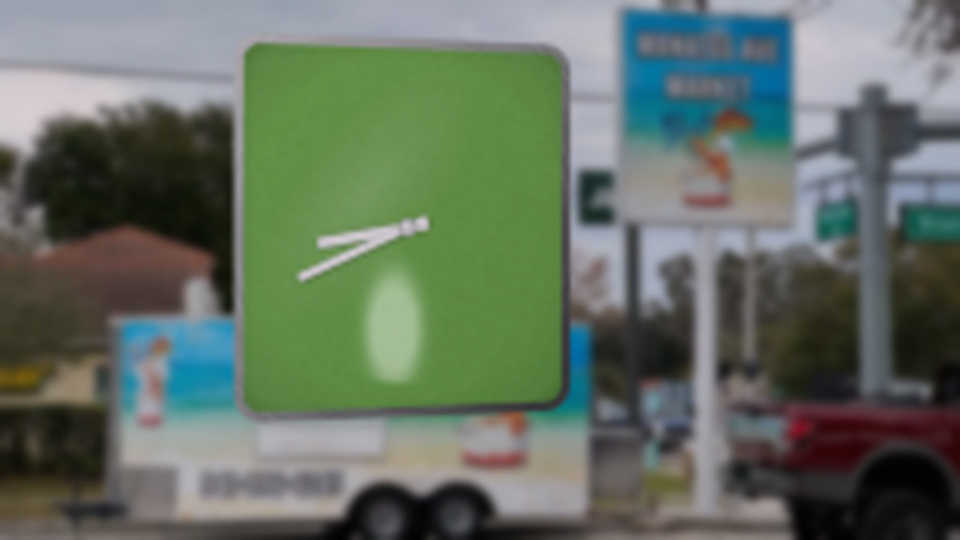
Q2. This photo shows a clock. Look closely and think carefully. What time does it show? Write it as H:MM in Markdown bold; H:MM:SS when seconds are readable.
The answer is **8:41**
